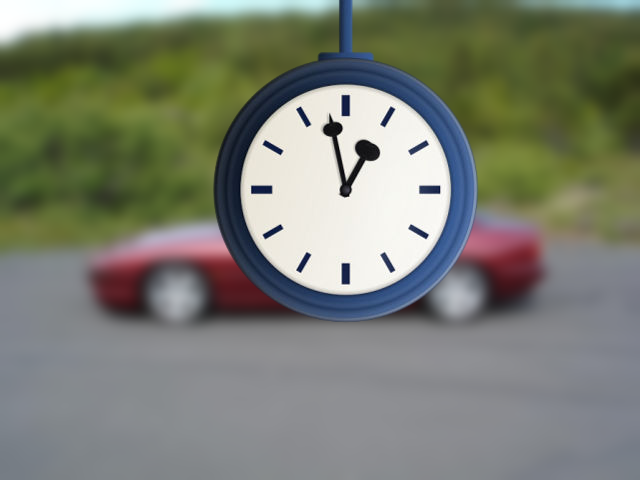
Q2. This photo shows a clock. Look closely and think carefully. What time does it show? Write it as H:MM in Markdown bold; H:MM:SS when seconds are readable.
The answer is **12:58**
